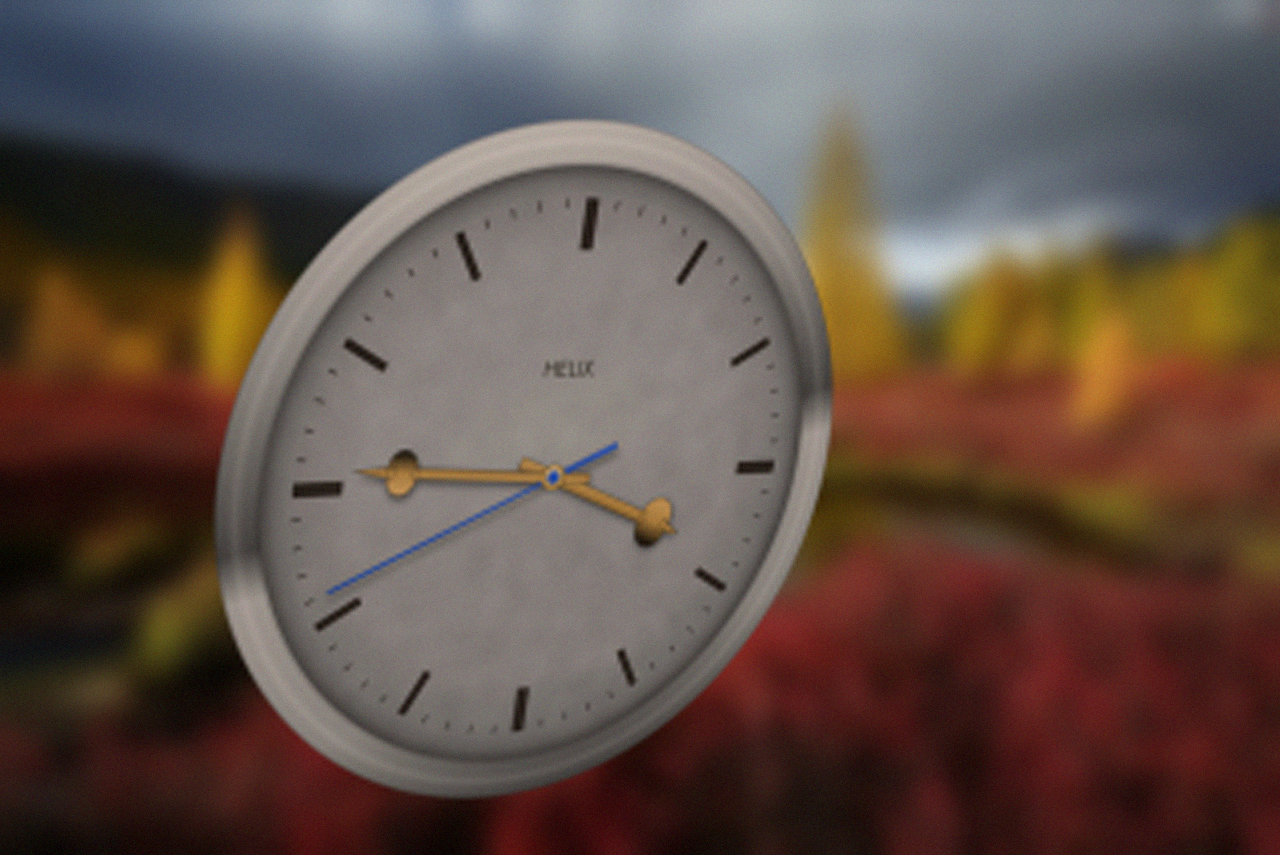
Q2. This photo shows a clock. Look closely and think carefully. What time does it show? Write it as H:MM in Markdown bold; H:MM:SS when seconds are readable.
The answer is **3:45:41**
